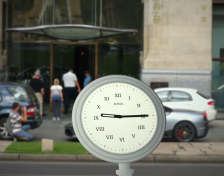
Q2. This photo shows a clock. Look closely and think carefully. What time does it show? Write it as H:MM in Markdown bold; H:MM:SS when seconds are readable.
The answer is **9:15**
